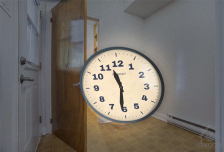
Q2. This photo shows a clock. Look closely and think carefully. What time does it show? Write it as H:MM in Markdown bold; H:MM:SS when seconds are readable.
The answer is **11:31**
